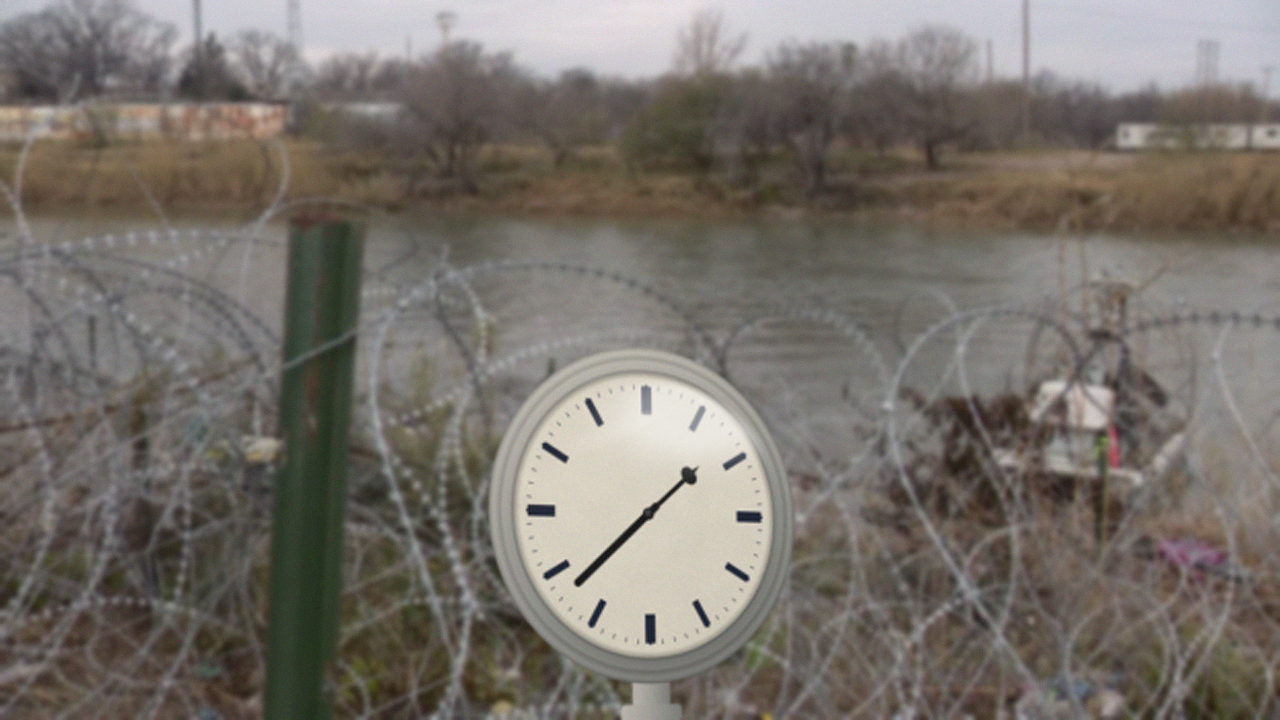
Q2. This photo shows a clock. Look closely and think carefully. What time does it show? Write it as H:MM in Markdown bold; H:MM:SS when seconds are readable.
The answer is **1:38**
